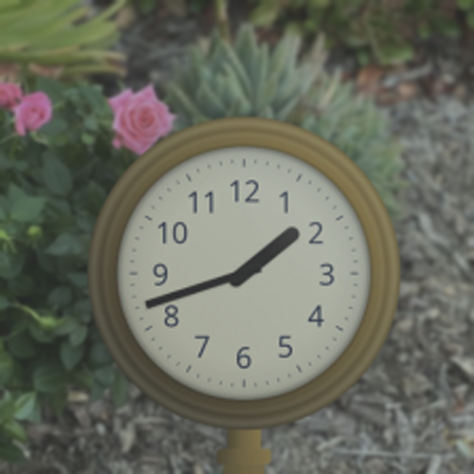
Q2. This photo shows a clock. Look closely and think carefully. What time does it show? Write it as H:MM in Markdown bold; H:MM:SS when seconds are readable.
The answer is **1:42**
